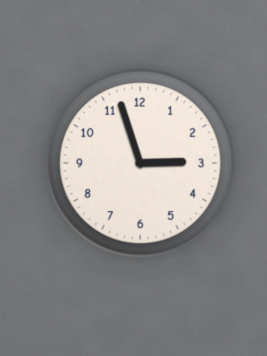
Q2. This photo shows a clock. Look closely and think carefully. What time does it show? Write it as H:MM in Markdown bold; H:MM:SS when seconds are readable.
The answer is **2:57**
